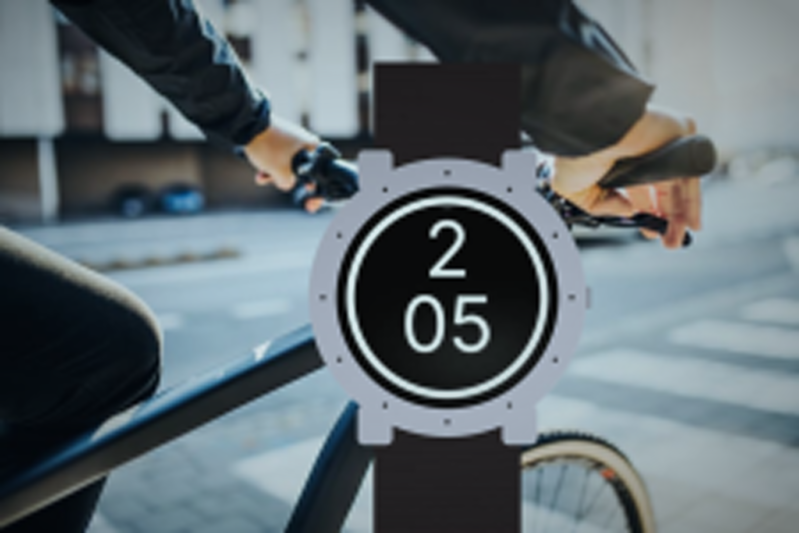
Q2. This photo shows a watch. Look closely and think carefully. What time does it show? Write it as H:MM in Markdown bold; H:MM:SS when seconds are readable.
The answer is **2:05**
